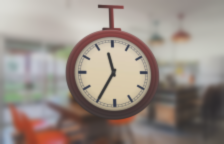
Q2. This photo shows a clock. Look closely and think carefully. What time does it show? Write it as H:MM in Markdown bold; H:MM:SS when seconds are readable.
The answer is **11:35**
